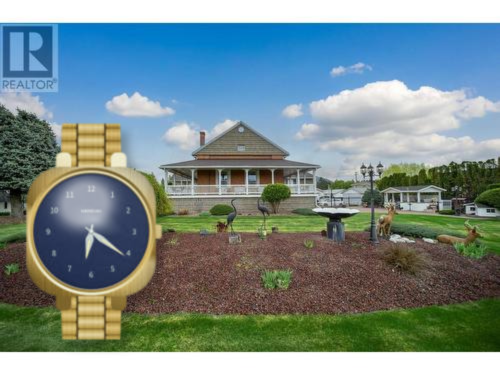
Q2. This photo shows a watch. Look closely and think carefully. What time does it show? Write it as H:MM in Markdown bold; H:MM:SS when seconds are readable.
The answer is **6:21**
